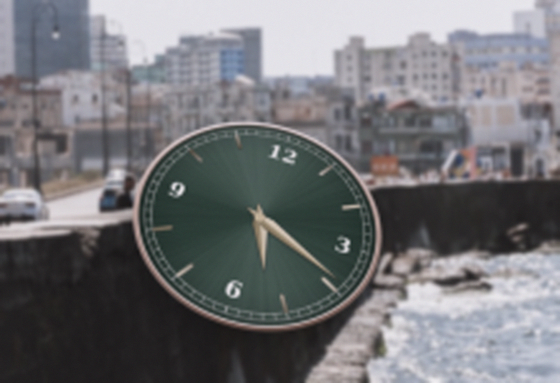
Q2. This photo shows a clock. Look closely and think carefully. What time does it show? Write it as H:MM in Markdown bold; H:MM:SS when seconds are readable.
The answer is **5:19**
